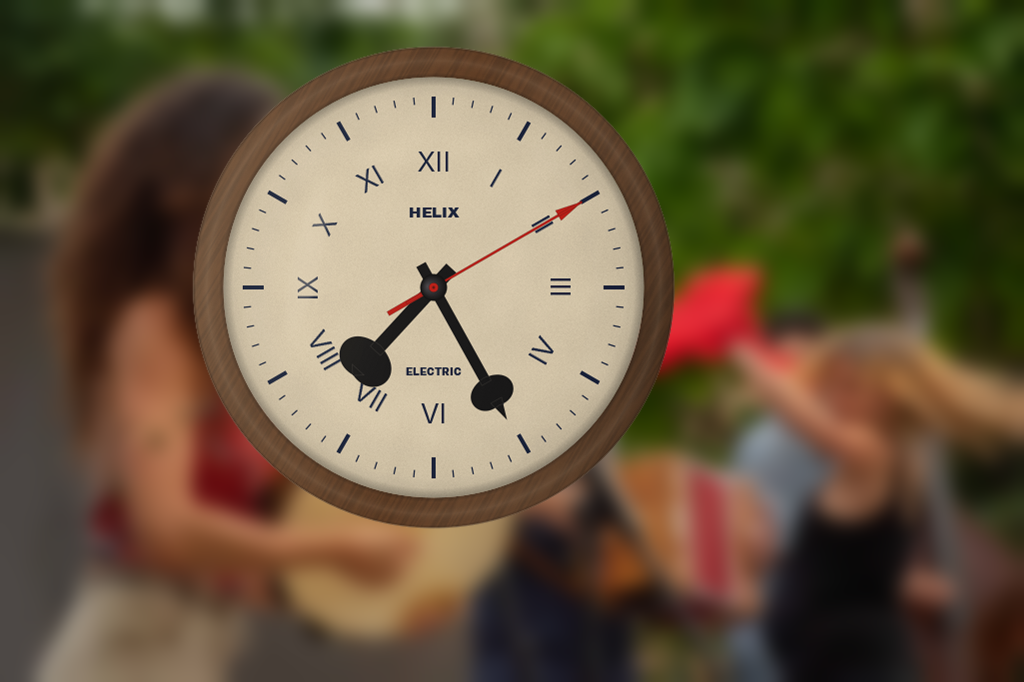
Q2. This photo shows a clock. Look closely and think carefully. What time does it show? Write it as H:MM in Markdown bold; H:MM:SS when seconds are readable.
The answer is **7:25:10**
